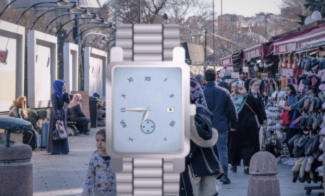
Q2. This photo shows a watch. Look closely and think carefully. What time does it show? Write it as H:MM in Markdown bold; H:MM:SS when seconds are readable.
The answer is **6:45**
